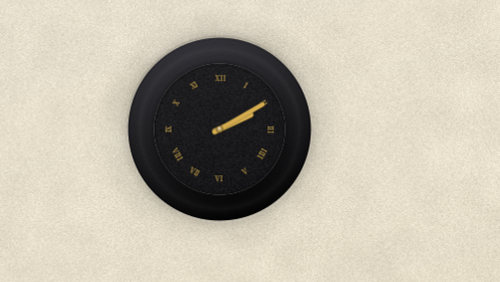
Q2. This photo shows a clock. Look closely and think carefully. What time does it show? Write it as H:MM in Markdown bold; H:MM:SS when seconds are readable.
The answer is **2:10**
